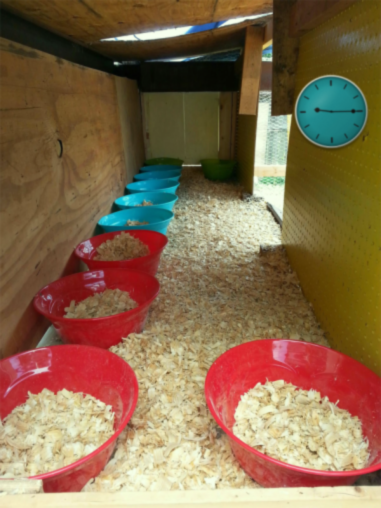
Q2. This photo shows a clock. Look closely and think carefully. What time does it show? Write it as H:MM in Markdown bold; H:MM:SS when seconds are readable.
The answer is **9:15**
